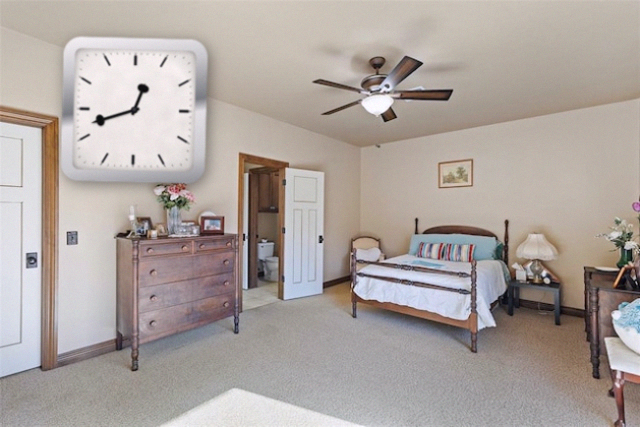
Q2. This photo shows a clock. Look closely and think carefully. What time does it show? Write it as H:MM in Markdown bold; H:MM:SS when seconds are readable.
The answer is **12:42**
